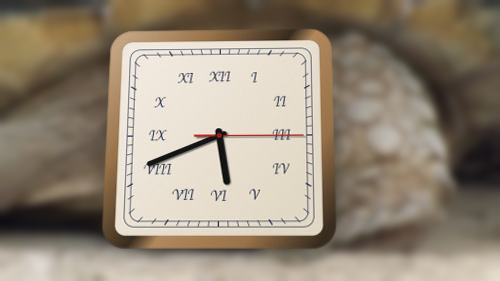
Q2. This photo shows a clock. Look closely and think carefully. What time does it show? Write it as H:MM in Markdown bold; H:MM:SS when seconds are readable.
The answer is **5:41:15**
